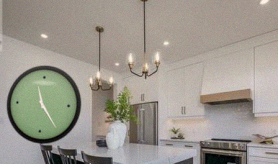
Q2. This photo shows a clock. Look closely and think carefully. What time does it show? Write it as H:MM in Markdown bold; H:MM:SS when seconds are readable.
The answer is **11:24**
